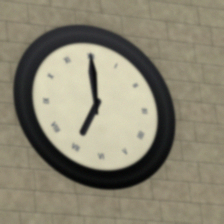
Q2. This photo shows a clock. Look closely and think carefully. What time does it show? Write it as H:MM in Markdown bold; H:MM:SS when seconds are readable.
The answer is **7:00**
